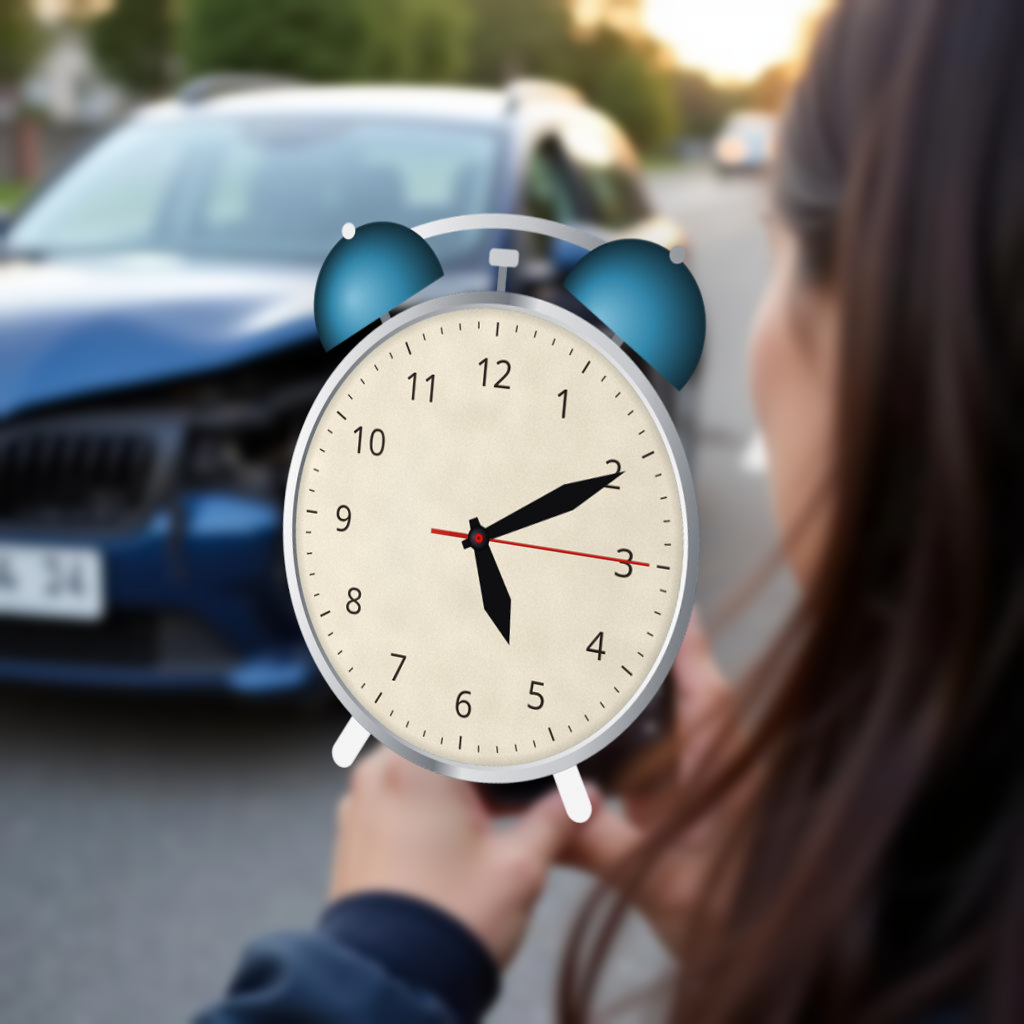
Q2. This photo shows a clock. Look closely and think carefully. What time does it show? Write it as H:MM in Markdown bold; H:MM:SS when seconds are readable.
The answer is **5:10:15**
